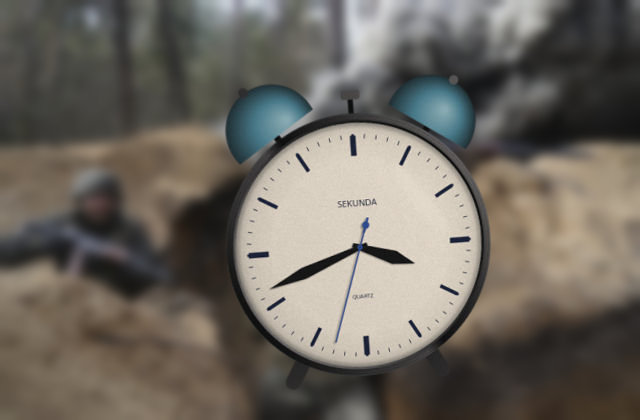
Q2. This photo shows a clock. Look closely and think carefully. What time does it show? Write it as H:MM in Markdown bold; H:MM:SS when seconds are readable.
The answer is **3:41:33**
